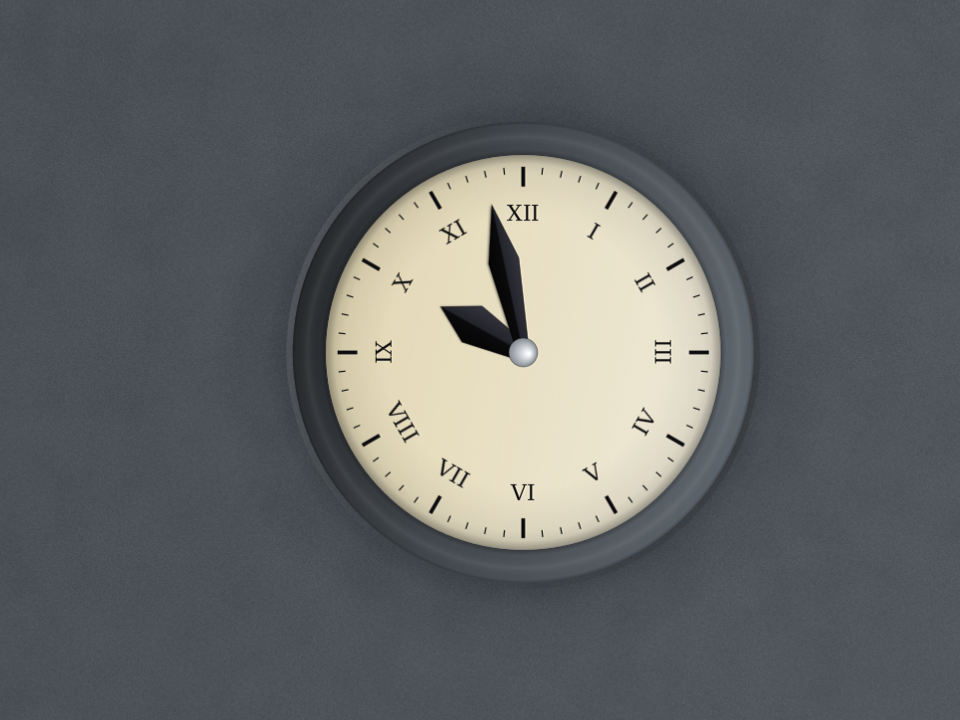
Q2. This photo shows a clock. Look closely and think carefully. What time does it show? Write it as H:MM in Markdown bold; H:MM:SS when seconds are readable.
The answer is **9:58**
